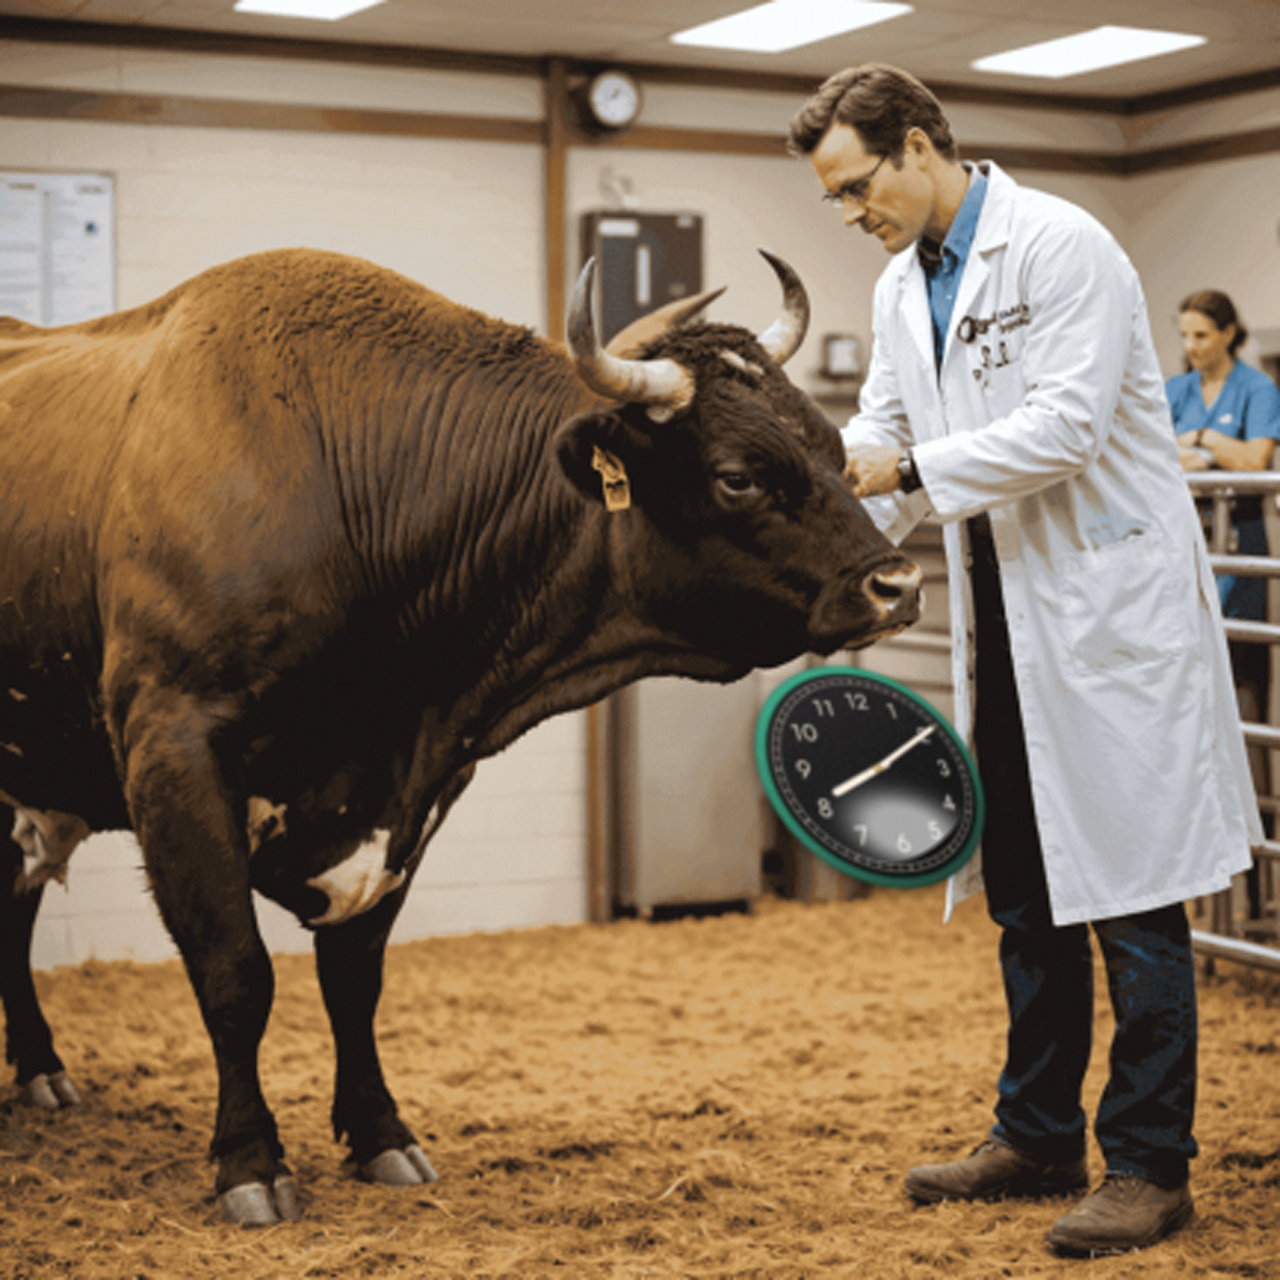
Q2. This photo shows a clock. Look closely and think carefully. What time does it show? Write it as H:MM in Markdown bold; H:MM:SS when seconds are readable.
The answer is **8:10**
